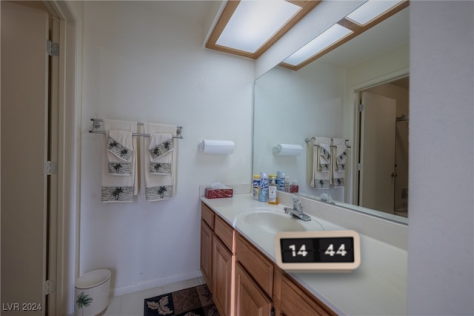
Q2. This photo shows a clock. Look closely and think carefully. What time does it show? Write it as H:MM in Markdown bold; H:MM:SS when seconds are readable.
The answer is **14:44**
